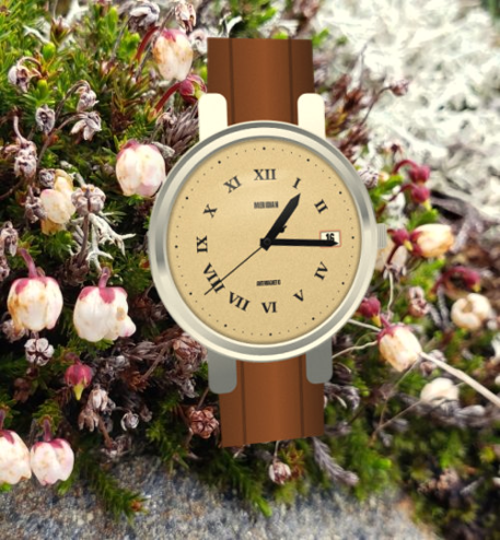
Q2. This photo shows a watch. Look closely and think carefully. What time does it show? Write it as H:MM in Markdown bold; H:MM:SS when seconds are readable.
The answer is **1:15:39**
